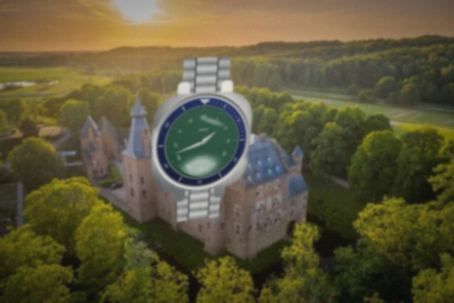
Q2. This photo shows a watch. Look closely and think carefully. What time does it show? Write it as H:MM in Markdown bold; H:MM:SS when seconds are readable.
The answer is **1:42**
